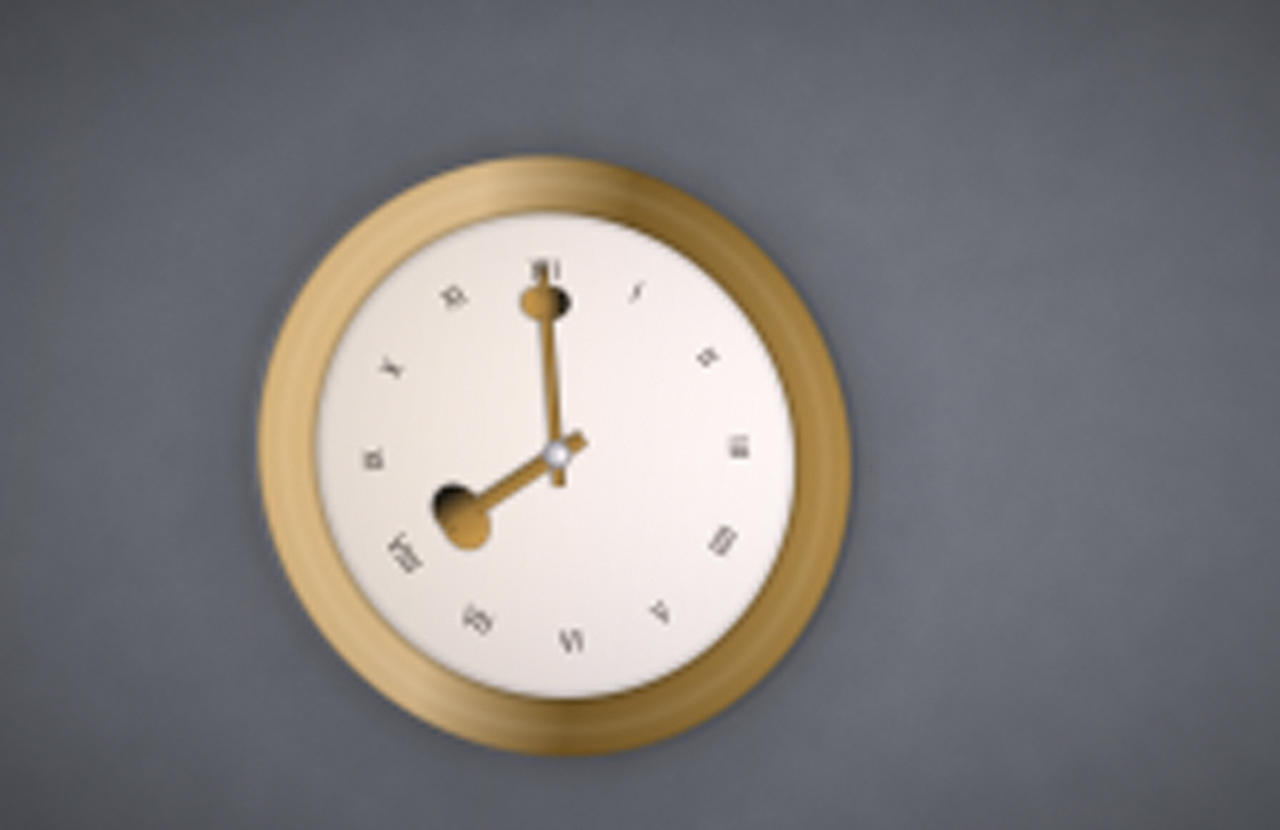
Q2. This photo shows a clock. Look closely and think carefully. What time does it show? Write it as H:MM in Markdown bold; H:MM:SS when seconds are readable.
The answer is **8:00**
